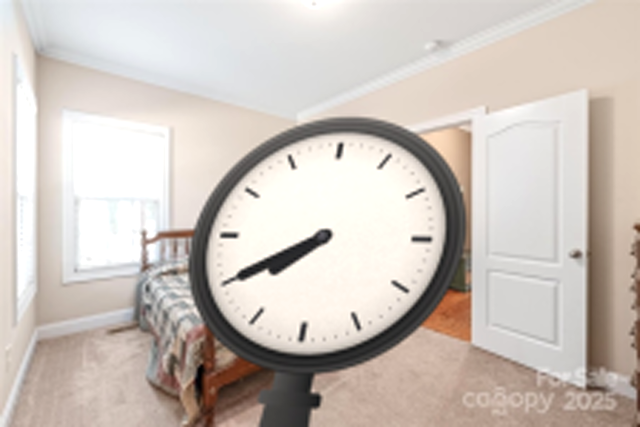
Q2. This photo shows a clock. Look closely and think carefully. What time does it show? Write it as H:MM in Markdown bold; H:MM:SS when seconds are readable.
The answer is **7:40**
